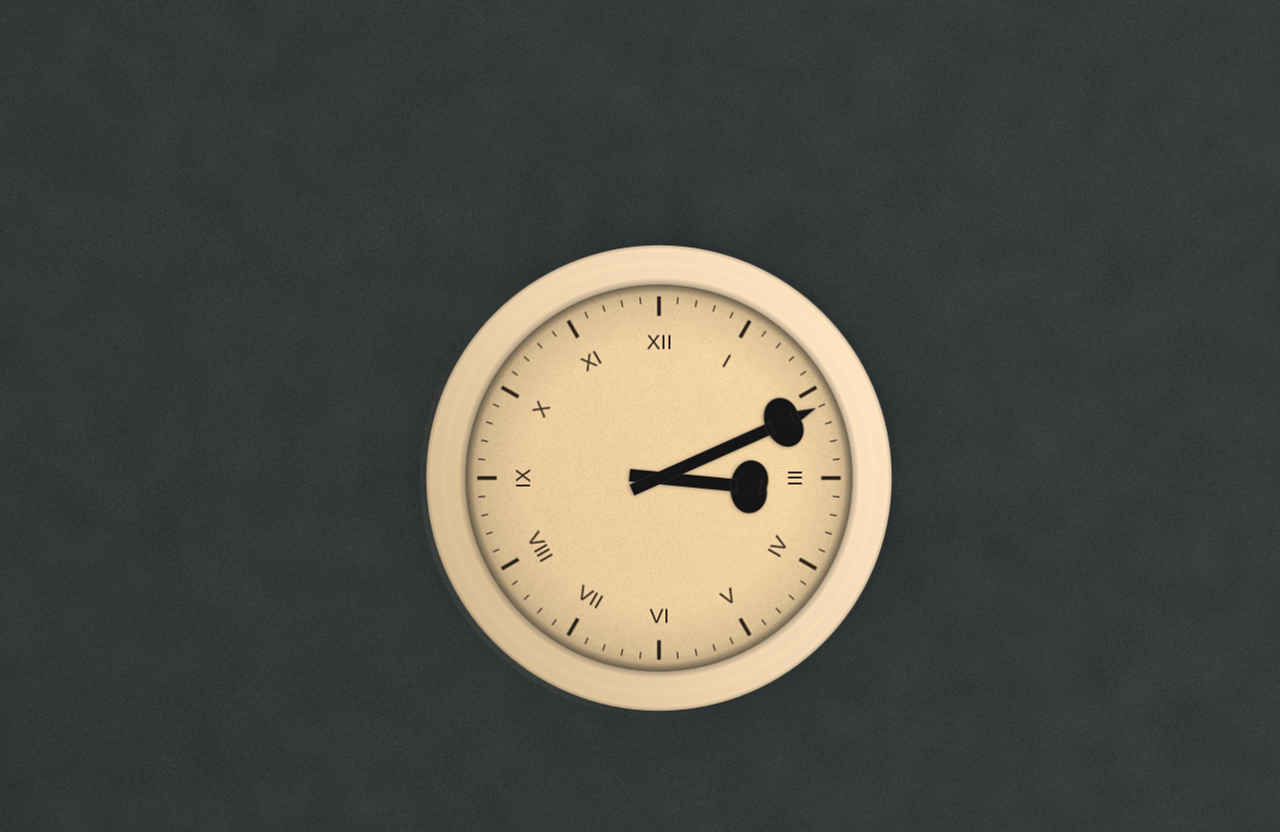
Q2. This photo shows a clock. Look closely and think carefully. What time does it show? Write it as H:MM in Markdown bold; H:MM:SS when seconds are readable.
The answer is **3:11**
